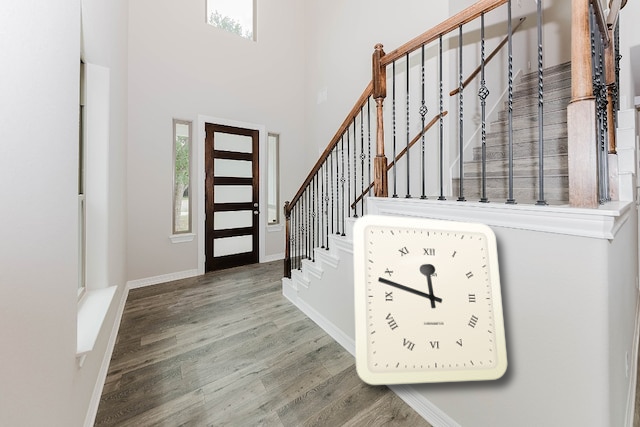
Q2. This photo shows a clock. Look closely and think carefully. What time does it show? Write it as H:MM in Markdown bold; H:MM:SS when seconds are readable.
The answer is **11:48**
